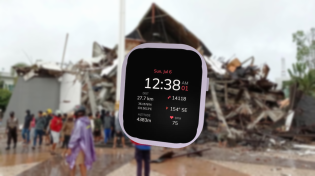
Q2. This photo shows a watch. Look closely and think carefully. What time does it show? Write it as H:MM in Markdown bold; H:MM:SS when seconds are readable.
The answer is **12:38**
